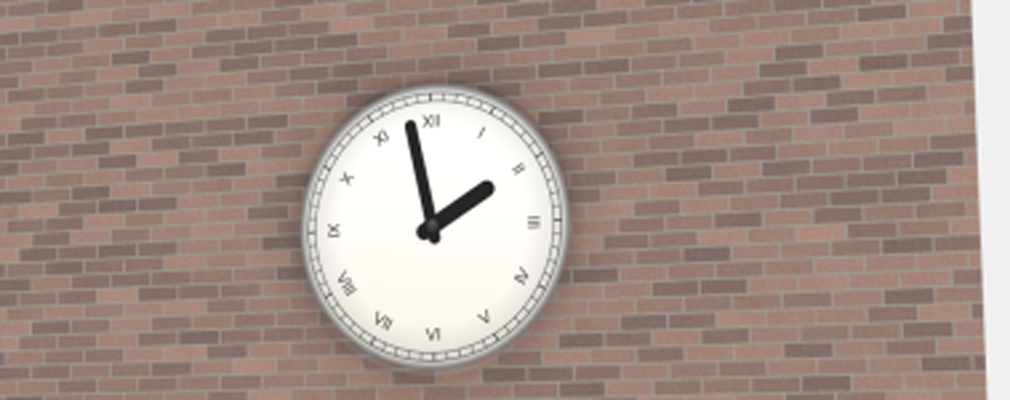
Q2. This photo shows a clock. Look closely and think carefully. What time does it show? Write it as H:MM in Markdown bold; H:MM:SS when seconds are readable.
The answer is **1:58**
